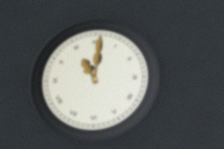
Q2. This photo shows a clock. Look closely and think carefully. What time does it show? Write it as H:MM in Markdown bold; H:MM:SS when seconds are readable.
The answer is **11:01**
